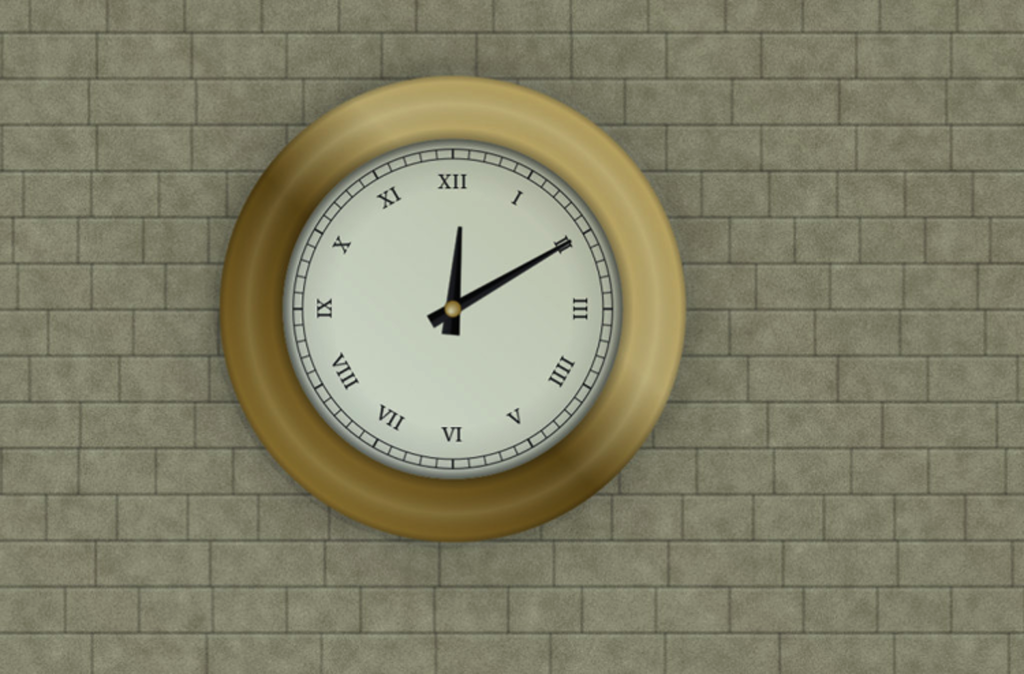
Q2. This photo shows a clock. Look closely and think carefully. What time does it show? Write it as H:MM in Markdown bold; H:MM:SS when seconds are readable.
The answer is **12:10**
